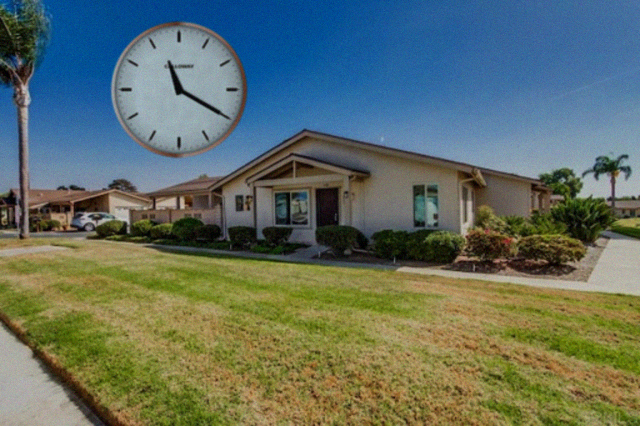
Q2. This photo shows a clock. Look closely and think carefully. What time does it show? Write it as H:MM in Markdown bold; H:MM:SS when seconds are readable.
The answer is **11:20**
